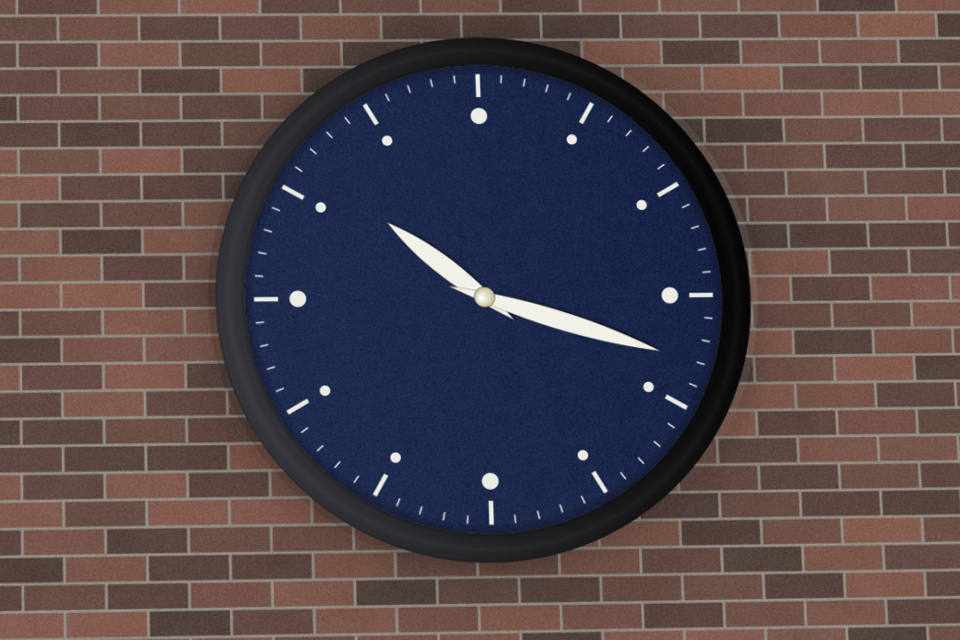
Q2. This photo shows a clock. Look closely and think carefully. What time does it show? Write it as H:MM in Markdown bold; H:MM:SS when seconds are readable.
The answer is **10:18**
